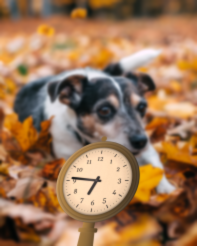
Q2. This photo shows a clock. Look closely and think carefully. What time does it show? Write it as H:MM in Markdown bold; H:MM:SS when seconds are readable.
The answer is **6:46**
